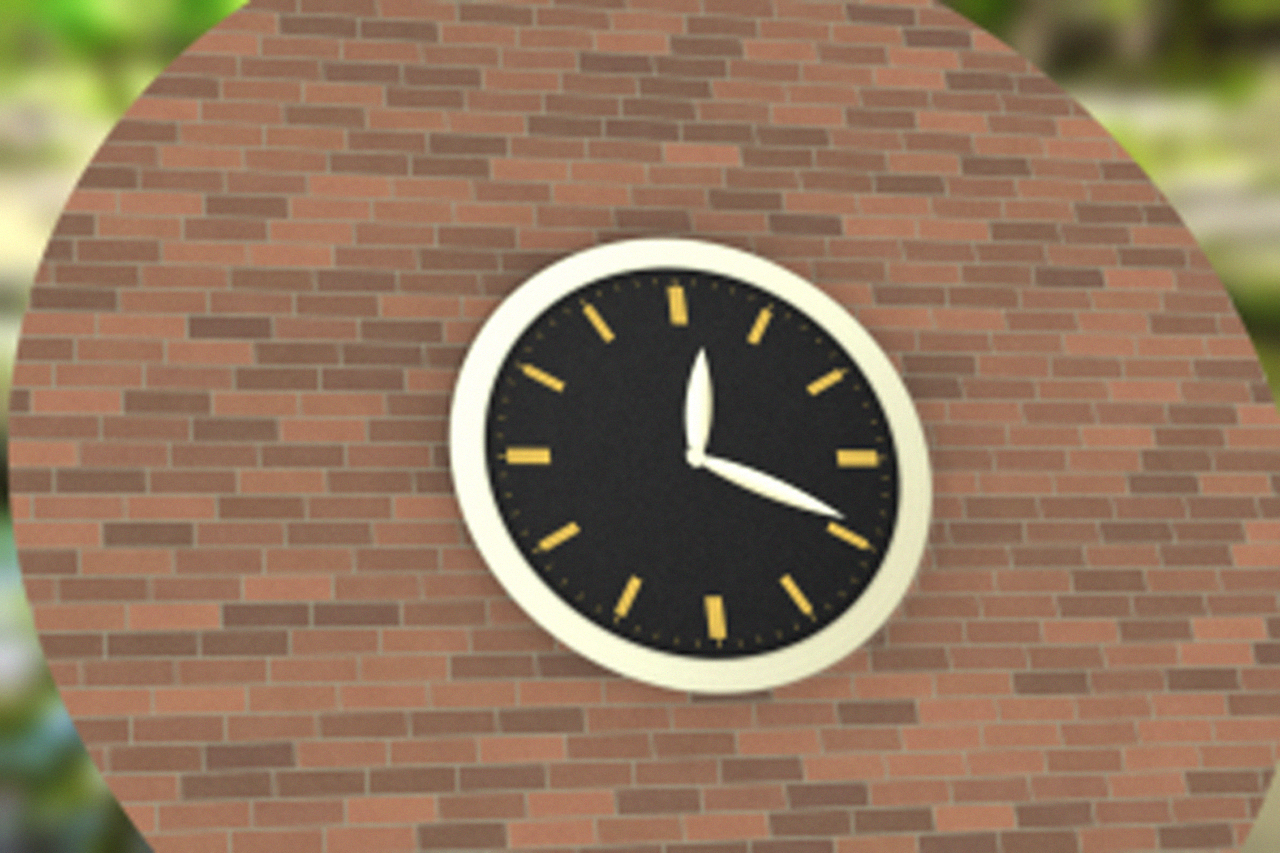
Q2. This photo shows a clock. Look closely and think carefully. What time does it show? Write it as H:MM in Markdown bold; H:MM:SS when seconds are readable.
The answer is **12:19**
